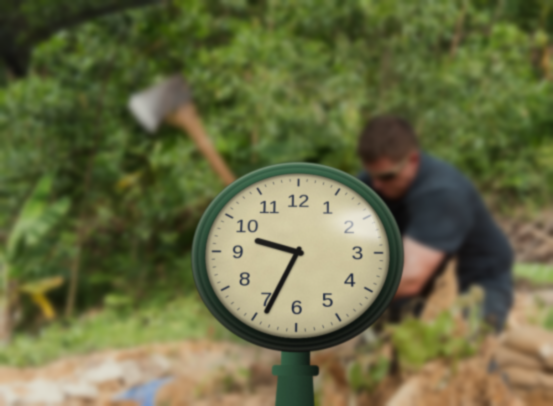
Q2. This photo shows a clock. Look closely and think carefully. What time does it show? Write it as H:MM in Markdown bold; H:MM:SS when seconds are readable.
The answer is **9:34**
